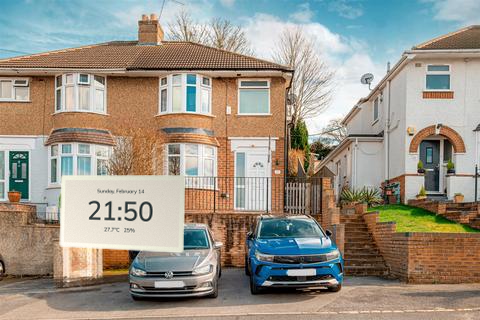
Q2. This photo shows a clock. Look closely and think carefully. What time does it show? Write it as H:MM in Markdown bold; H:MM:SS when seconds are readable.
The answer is **21:50**
